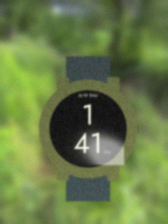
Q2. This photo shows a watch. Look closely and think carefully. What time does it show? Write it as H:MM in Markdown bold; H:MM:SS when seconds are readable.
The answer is **1:41**
